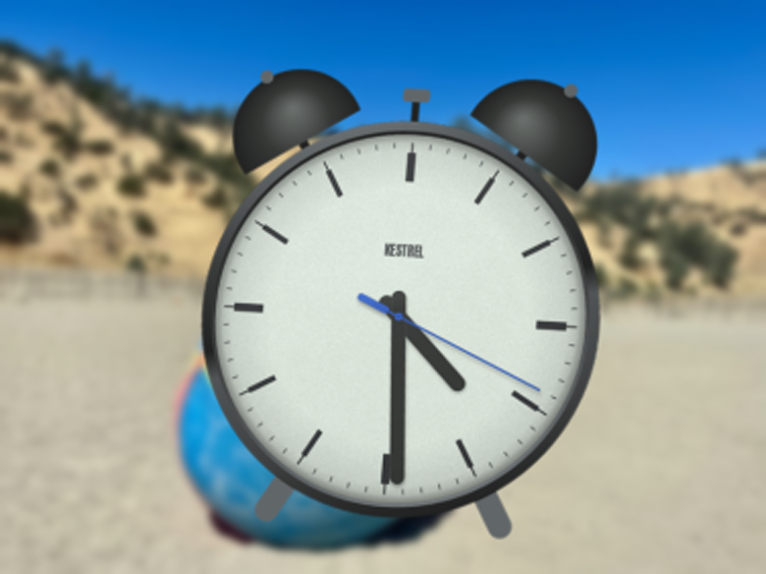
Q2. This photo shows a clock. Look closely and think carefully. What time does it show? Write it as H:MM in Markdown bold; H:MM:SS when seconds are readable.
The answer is **4:29:19**
